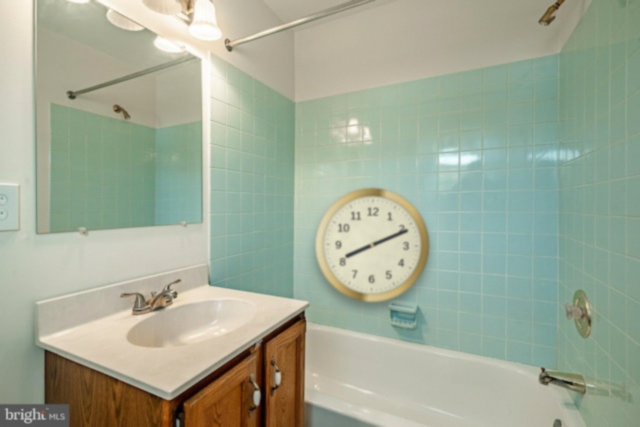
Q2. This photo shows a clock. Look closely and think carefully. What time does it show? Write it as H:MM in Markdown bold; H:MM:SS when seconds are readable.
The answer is **8:11**
